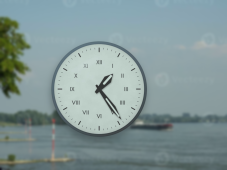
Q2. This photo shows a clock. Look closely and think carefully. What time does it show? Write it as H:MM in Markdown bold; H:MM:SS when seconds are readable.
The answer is **1:24**
